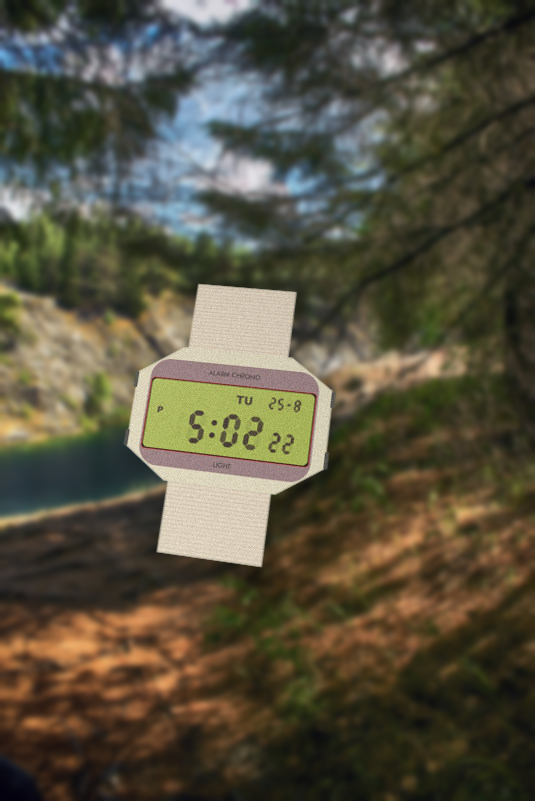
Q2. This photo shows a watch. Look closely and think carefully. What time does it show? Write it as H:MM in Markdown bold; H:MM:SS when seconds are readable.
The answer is **5:02:22**
